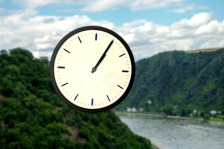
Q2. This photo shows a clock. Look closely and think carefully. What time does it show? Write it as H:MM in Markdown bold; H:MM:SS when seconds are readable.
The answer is **1:05**
